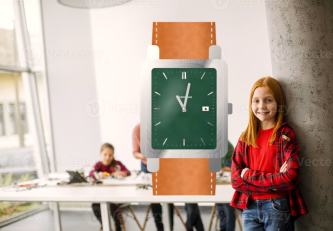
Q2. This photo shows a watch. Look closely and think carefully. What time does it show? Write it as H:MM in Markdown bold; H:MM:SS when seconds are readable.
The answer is **11:02**
